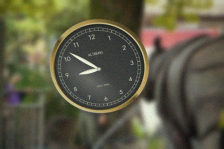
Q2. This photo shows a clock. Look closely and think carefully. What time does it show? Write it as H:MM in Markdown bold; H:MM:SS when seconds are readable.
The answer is **8:52**
